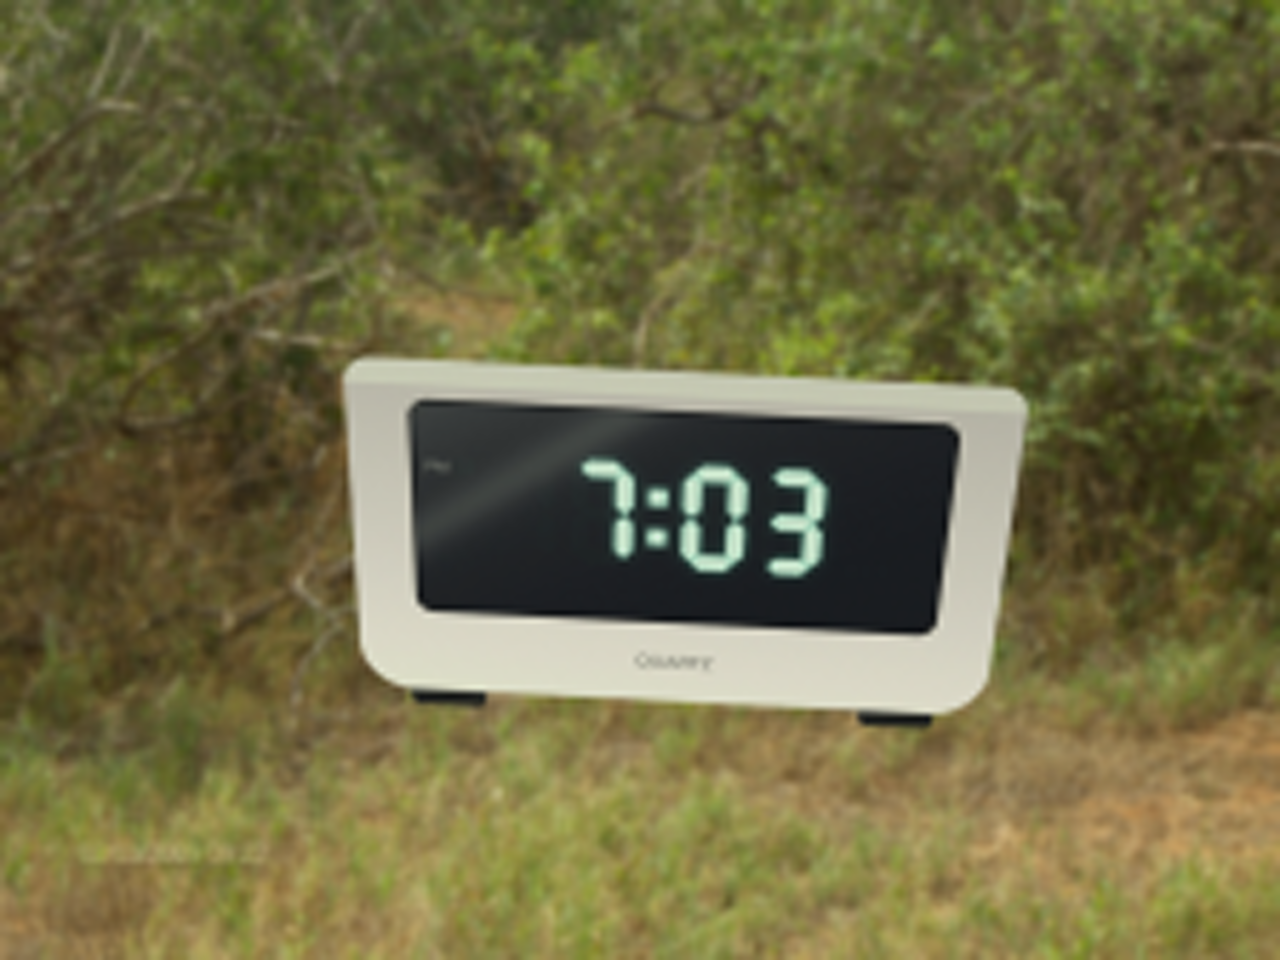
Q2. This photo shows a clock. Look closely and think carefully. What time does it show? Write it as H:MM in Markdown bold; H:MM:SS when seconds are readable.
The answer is **7:03**
